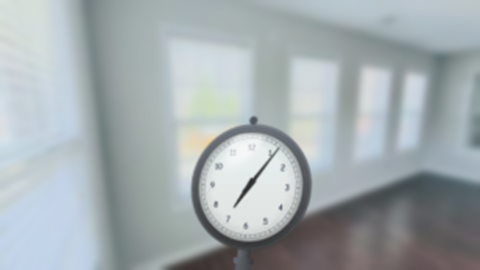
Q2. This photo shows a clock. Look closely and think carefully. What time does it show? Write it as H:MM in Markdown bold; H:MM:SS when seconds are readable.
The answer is **7:06**
